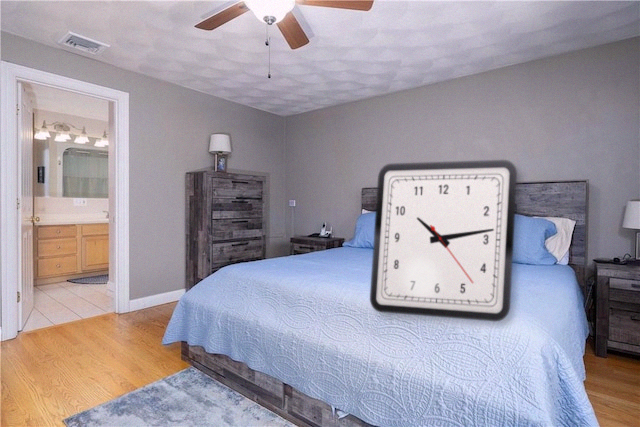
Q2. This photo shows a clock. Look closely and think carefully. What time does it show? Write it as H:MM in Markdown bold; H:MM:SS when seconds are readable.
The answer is **10:13:23**
